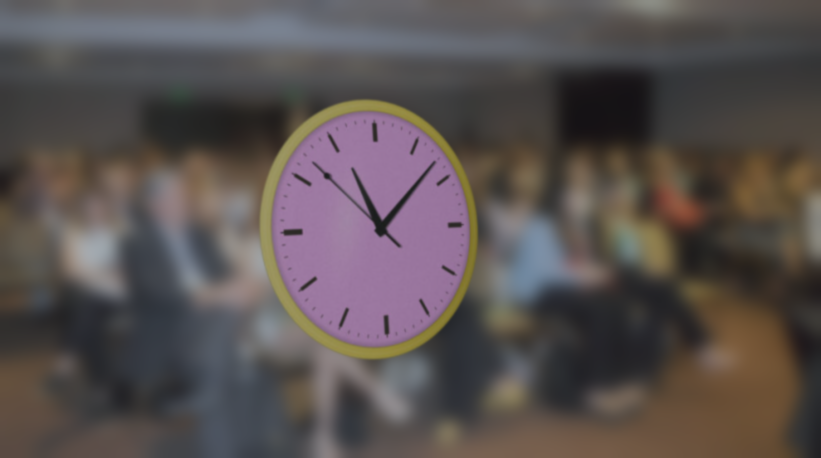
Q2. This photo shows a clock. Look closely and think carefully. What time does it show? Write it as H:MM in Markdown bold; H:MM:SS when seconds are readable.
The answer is **11:07:52**
